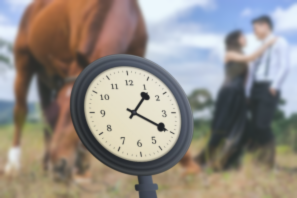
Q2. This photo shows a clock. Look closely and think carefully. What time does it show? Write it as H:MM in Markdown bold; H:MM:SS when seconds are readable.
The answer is **1:20**
